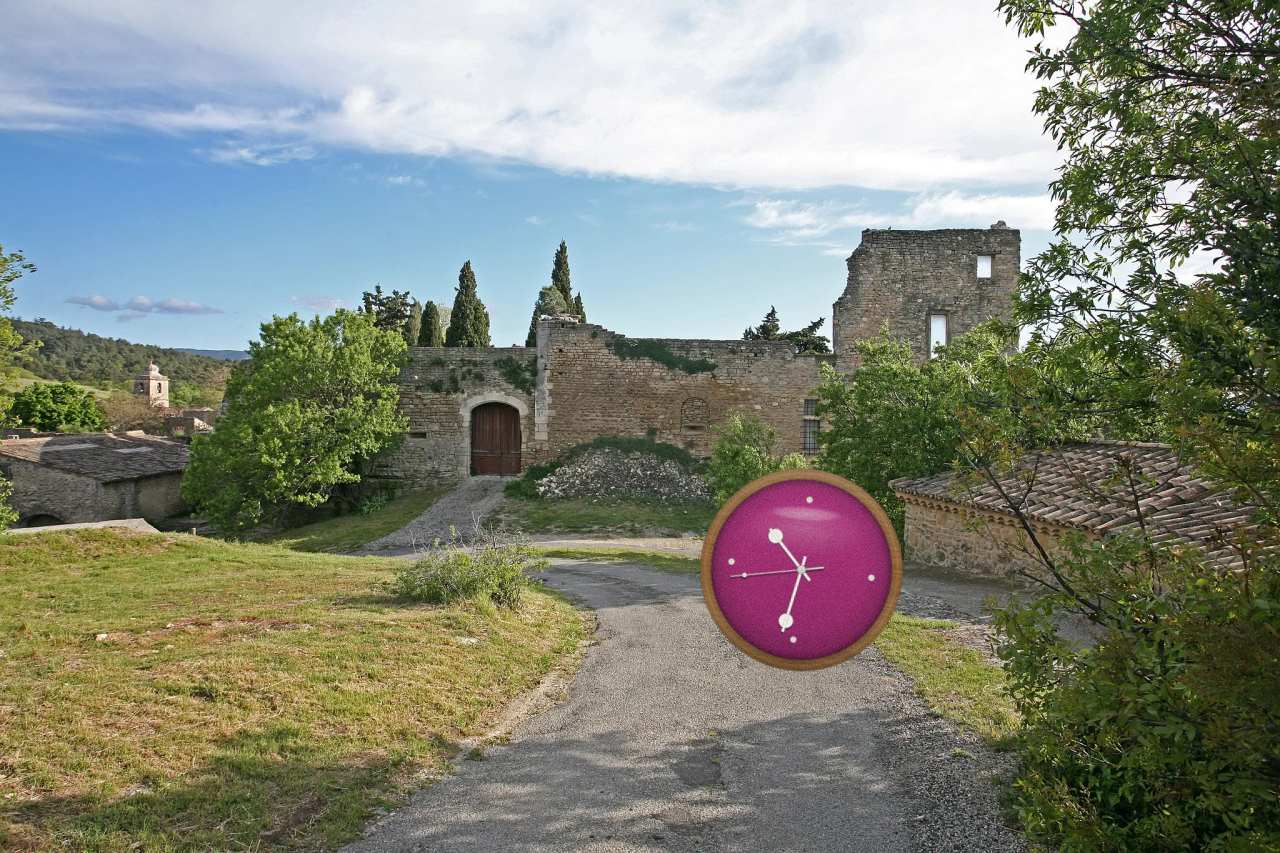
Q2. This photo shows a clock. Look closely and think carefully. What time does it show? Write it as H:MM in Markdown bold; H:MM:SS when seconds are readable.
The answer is **10:31:43**
